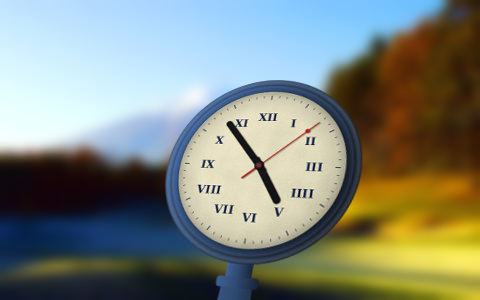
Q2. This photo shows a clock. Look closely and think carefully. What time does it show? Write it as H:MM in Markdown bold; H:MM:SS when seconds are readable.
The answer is **4:53:08**
